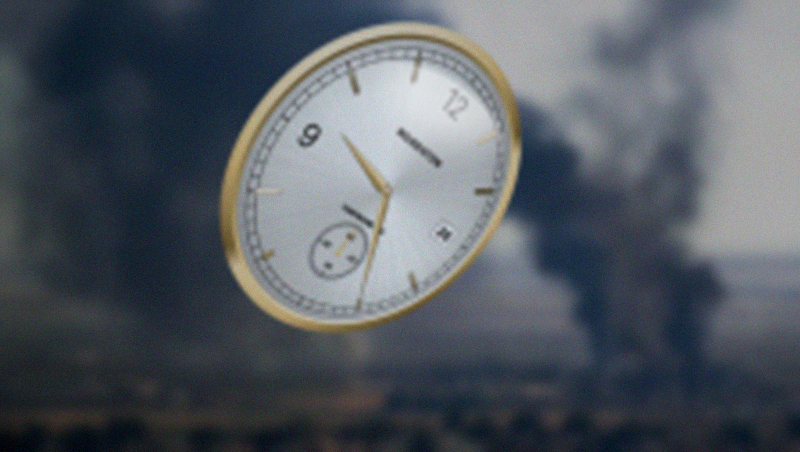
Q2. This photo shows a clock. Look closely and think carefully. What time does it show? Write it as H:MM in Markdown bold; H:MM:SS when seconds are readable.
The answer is **9:25**
